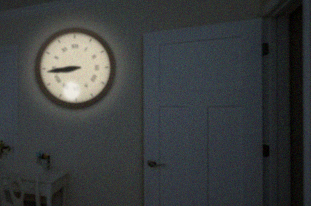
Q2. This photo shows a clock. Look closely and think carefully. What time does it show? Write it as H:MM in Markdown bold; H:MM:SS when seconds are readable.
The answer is **8:44**
